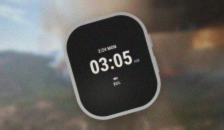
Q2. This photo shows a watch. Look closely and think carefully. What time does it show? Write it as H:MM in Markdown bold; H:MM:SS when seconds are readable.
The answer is **3:05**
